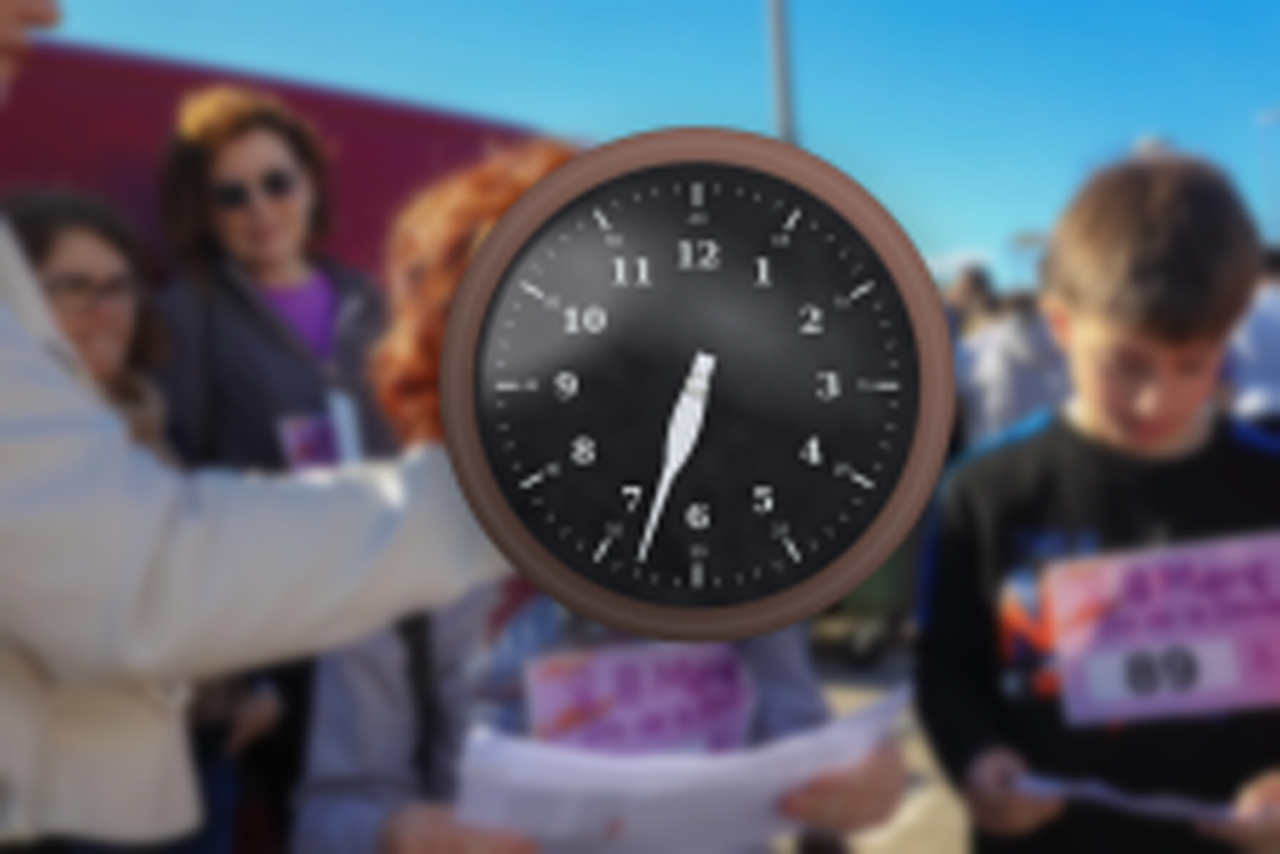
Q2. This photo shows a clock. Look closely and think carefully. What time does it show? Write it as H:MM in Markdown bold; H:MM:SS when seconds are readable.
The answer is **6:33**
